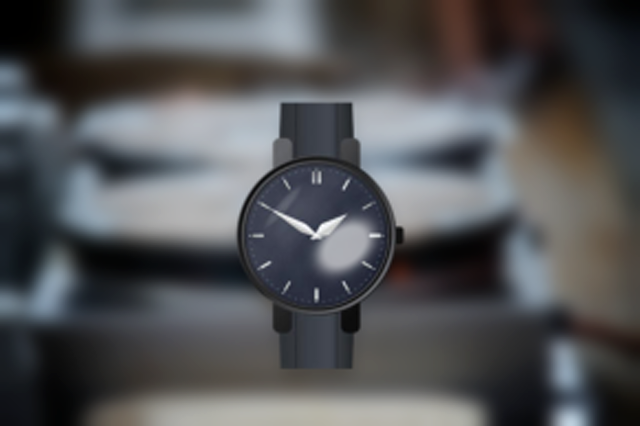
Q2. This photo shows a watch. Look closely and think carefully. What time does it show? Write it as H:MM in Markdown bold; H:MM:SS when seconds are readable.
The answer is **1:50**
